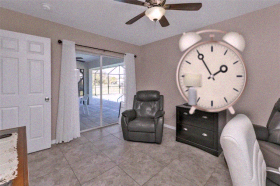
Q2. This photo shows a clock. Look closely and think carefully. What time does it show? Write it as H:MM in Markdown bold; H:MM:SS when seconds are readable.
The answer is **1:55**
